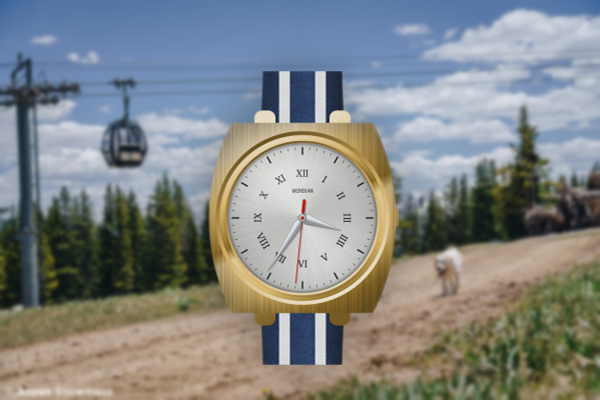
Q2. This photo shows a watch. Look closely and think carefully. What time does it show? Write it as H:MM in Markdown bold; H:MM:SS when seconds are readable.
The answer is **3:35:31**
